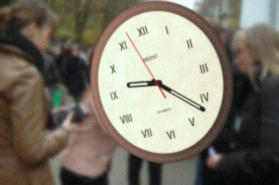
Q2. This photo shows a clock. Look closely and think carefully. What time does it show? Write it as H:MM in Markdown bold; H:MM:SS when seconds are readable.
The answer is **9:21:57**
